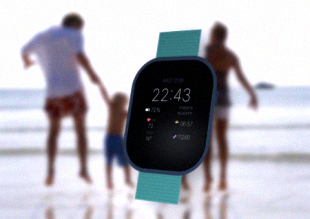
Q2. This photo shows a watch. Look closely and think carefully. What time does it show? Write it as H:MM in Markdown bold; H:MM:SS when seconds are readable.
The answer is **22:43**
